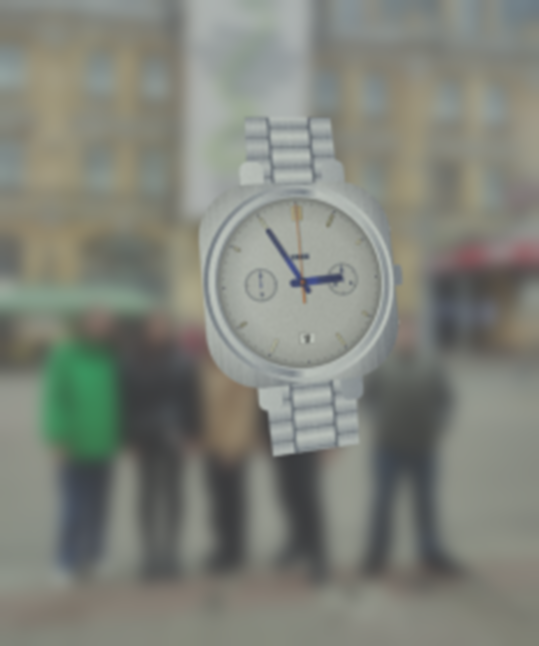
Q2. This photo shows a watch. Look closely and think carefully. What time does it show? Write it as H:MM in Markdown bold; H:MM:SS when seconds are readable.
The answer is **2:55**
